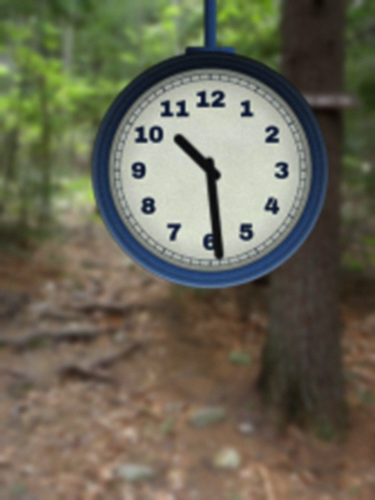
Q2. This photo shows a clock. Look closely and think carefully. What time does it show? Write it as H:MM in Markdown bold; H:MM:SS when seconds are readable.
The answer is **10:29**
